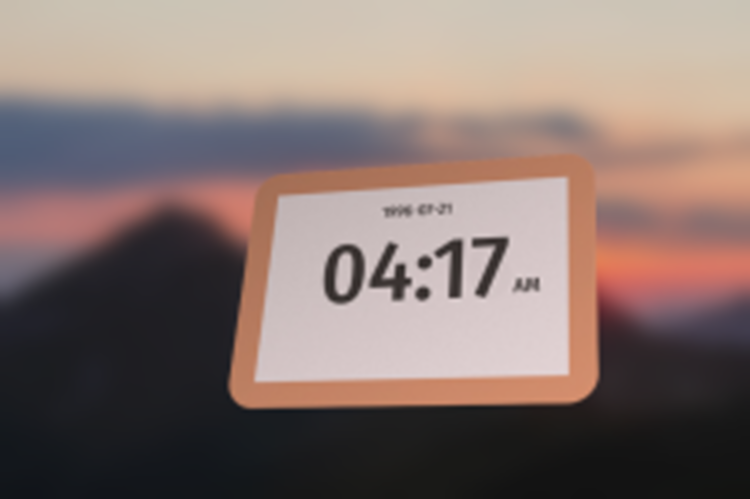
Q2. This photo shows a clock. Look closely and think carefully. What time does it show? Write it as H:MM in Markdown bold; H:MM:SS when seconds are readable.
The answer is **4:17**
